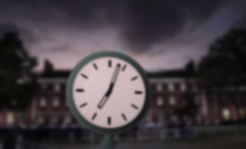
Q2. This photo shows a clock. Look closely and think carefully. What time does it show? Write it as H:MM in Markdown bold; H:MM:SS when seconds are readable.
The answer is **7:03**
